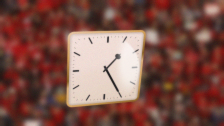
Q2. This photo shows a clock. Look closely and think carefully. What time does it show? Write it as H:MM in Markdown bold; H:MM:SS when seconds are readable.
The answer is **1:25**
